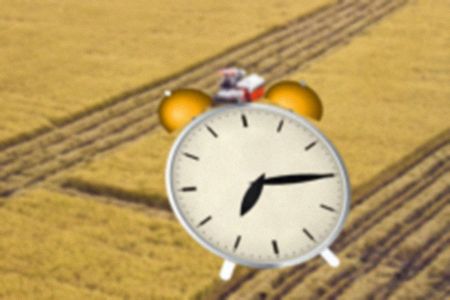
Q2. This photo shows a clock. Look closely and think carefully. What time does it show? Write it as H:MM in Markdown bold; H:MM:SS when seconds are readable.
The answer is **7:15**
